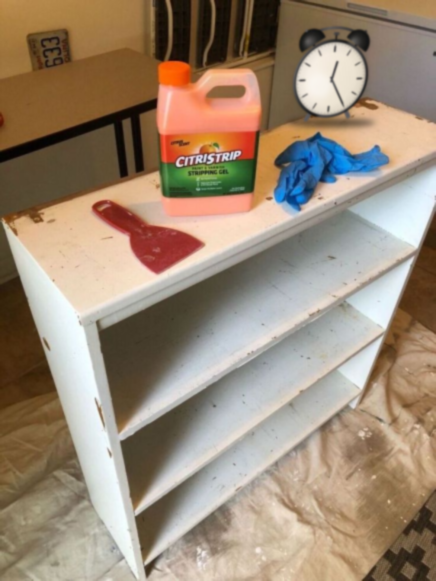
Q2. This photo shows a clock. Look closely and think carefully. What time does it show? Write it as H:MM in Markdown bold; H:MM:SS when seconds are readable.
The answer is **12:25**
